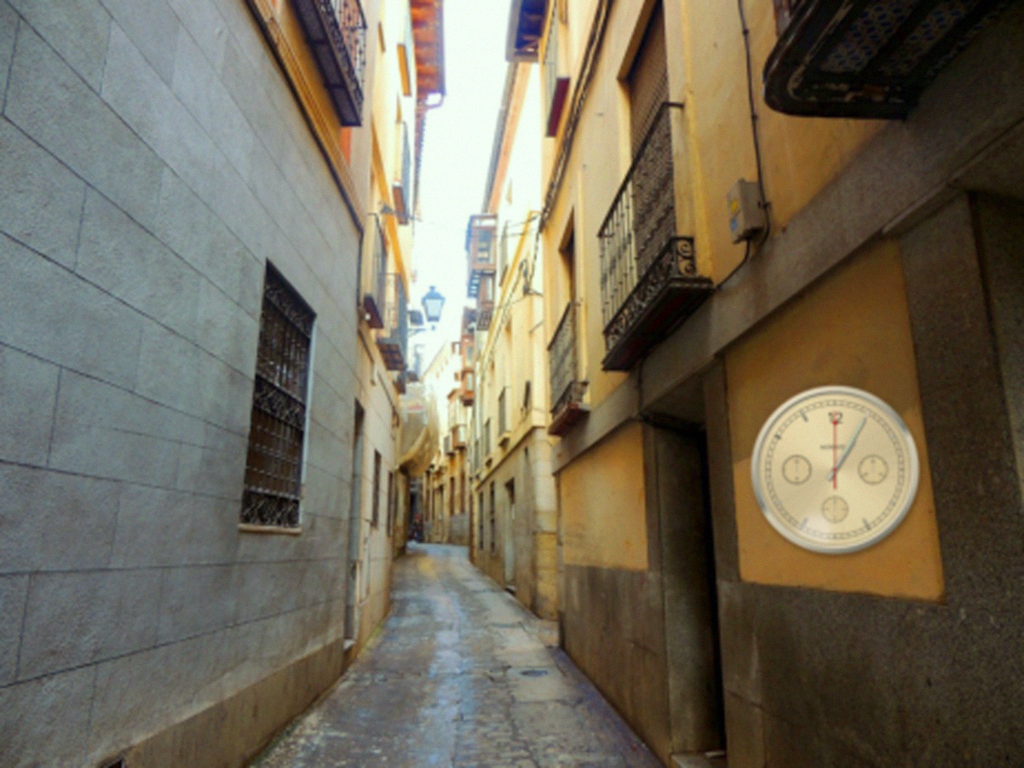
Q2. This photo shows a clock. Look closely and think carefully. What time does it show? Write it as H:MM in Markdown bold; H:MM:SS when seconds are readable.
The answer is **1:05**
